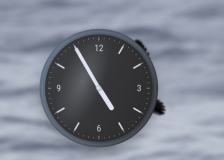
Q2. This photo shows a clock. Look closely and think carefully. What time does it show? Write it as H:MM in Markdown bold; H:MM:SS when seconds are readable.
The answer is **4:55**
